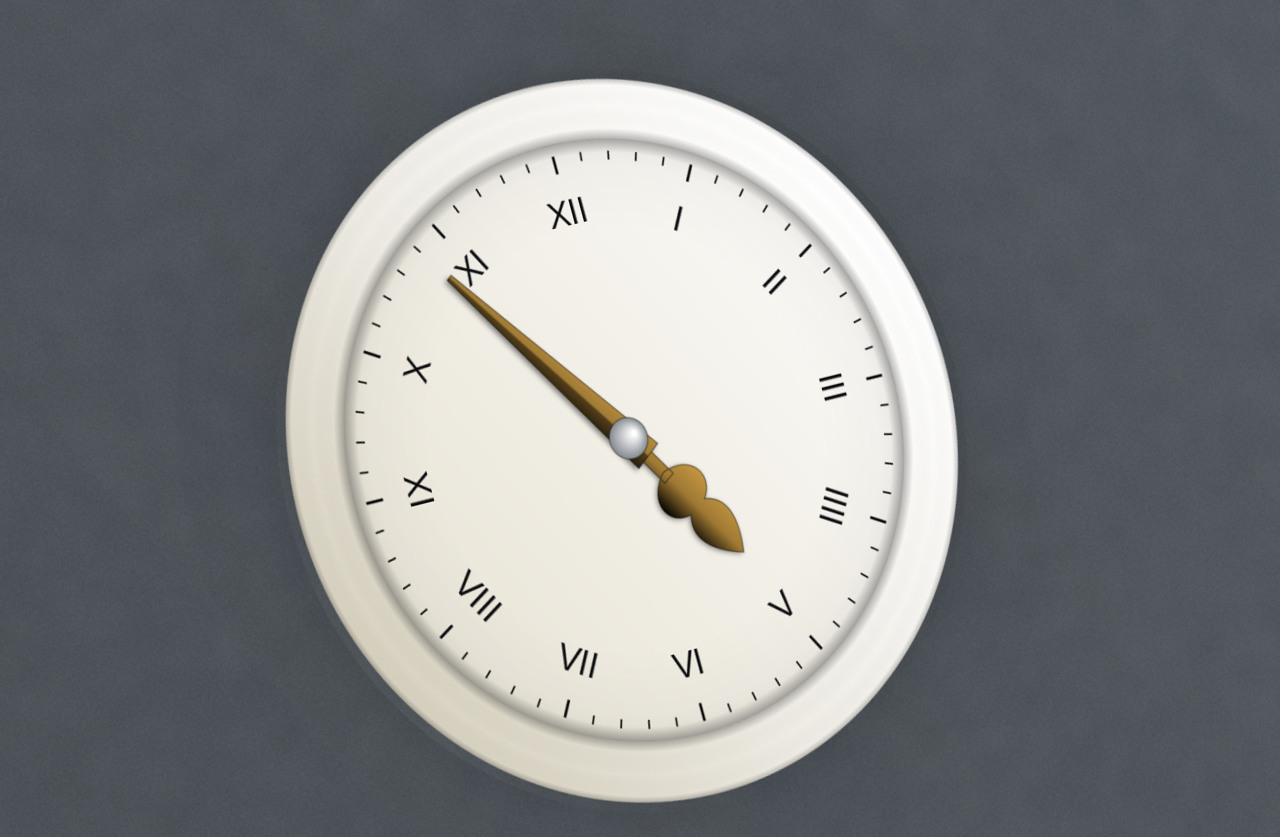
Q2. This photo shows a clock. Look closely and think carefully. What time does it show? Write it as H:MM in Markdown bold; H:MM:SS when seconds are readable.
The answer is **4:54**
